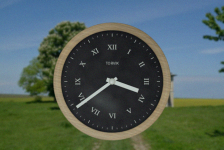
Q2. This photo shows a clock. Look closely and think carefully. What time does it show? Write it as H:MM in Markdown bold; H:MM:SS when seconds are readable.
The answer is **3:39**
